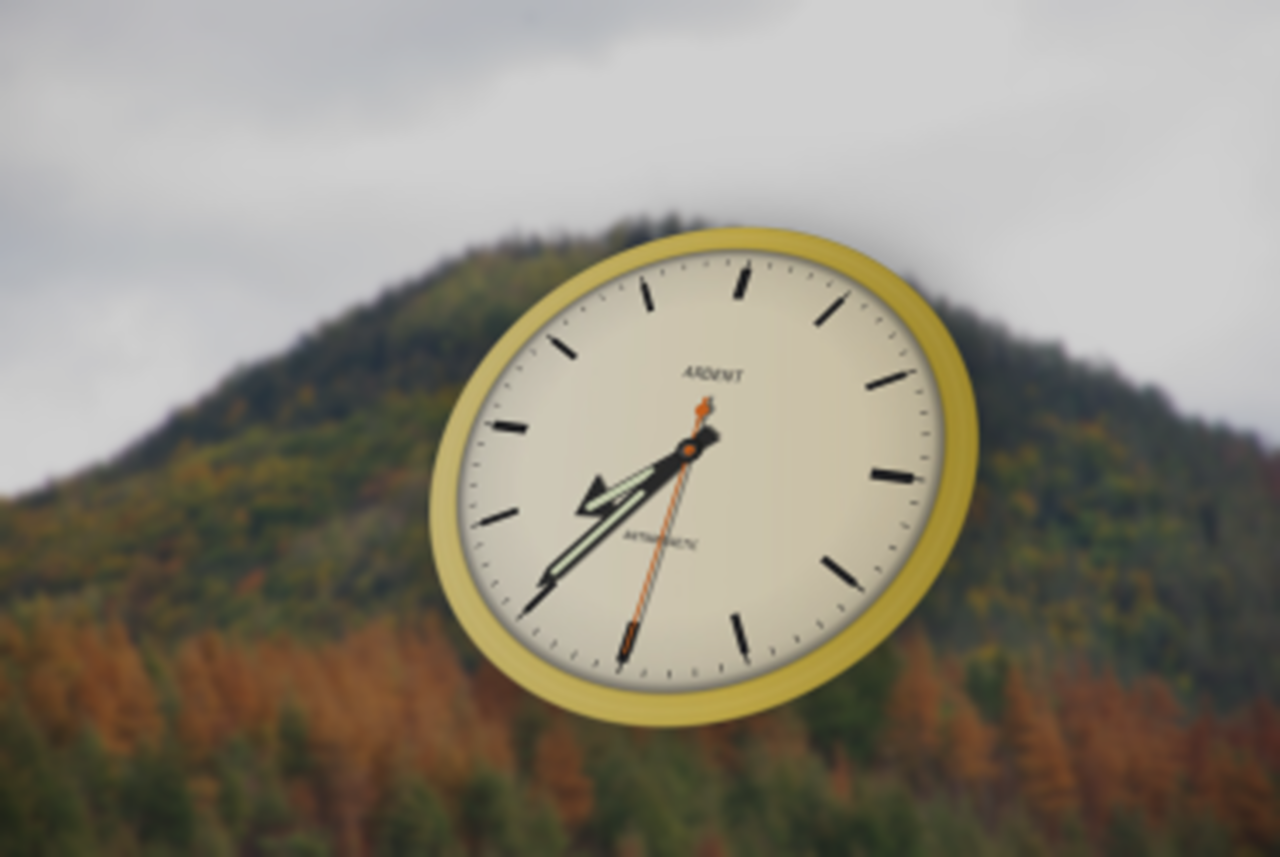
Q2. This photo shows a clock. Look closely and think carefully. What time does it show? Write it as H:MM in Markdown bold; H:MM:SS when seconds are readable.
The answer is **7:35:30**
